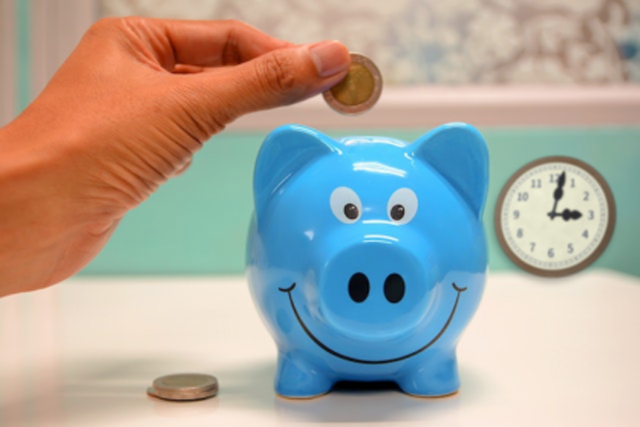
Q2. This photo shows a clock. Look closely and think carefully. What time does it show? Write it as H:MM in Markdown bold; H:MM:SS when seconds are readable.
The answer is **3:02**
